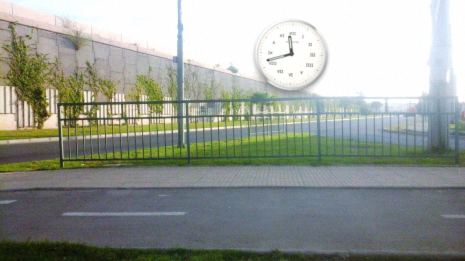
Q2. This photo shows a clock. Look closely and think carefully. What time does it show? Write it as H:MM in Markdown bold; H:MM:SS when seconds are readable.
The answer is **11:42**
